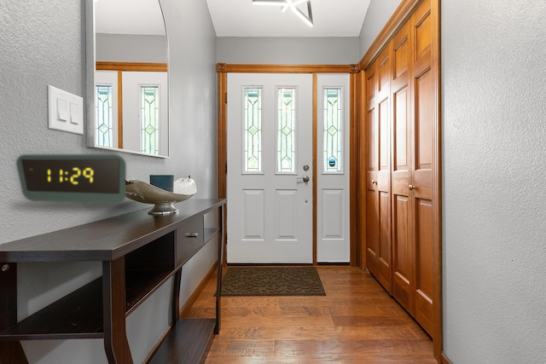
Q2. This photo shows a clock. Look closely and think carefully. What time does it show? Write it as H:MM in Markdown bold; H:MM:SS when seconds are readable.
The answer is **11:29**
